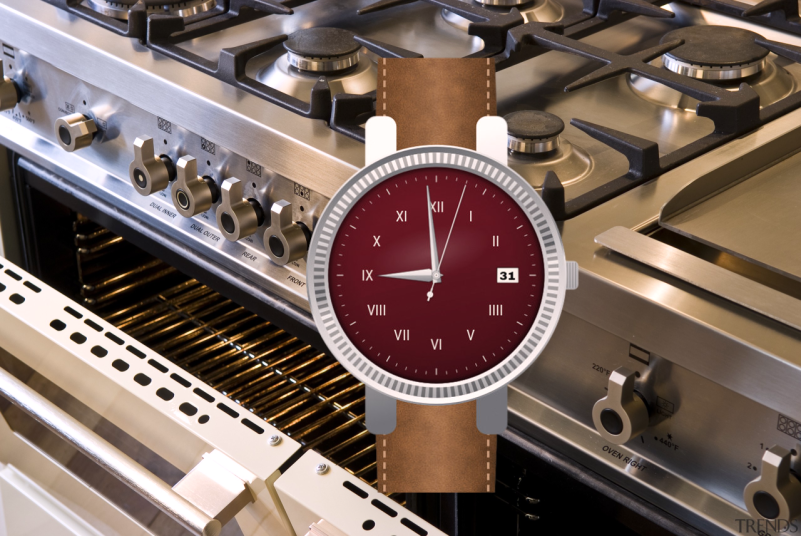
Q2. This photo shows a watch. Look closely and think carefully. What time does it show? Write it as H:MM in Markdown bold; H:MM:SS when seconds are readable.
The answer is **8:59:03**
